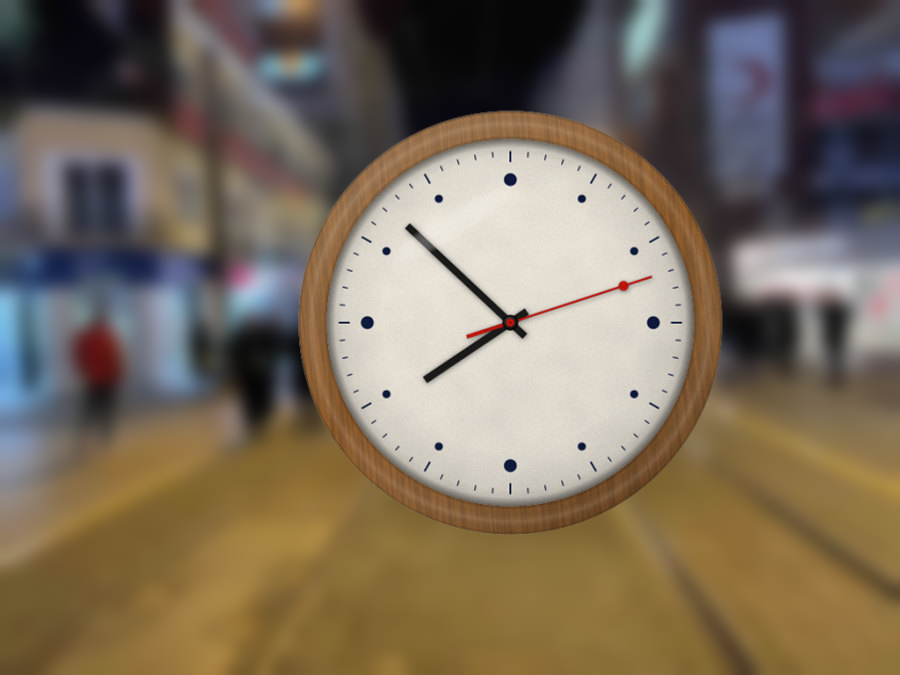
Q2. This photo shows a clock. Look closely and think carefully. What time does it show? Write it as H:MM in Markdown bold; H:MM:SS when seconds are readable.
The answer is **7:52:12**
